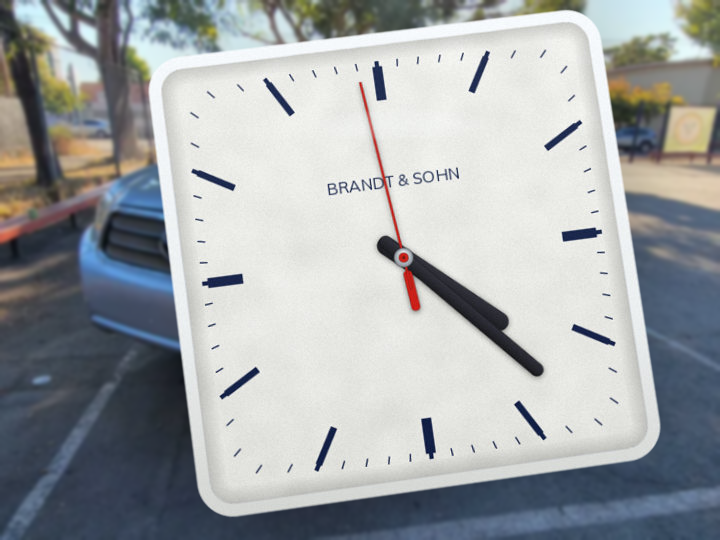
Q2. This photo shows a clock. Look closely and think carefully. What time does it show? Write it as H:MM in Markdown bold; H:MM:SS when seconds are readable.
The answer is **4:22:59**
